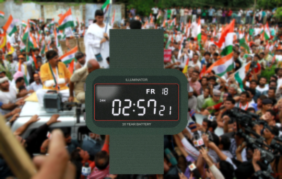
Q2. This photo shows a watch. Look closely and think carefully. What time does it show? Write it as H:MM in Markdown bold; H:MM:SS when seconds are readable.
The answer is **2:57:21**
